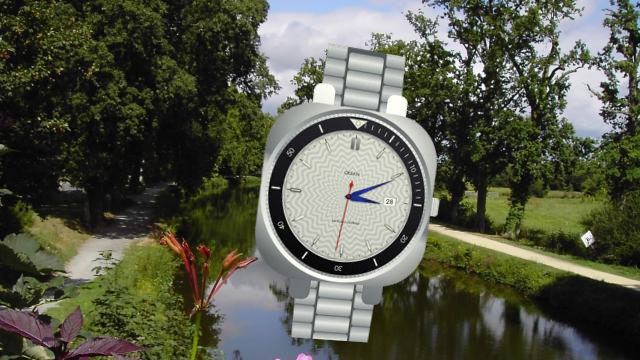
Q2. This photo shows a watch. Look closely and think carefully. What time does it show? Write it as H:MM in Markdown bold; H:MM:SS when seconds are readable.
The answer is **3:10:31**
